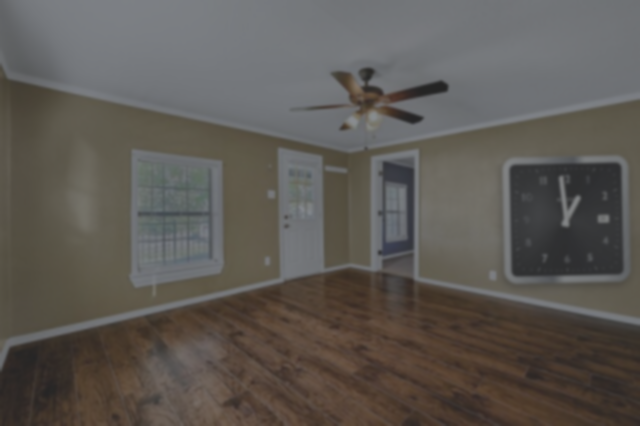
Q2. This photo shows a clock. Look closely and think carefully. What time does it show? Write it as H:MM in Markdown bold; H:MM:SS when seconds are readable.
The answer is **12:59**
